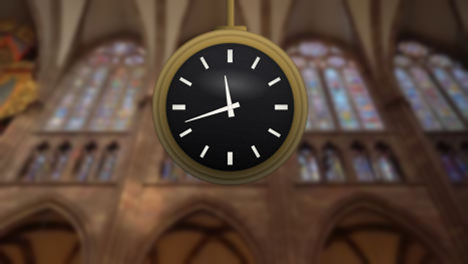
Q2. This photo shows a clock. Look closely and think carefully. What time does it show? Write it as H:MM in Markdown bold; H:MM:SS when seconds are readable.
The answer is **11:42**
